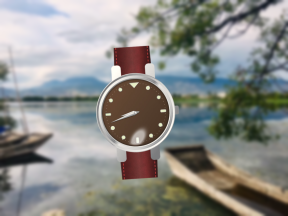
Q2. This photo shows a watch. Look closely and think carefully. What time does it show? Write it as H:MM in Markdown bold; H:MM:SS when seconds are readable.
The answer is **8:42**
